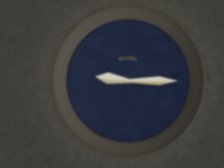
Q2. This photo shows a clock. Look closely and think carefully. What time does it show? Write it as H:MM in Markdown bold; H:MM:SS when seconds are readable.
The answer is **9:15**
